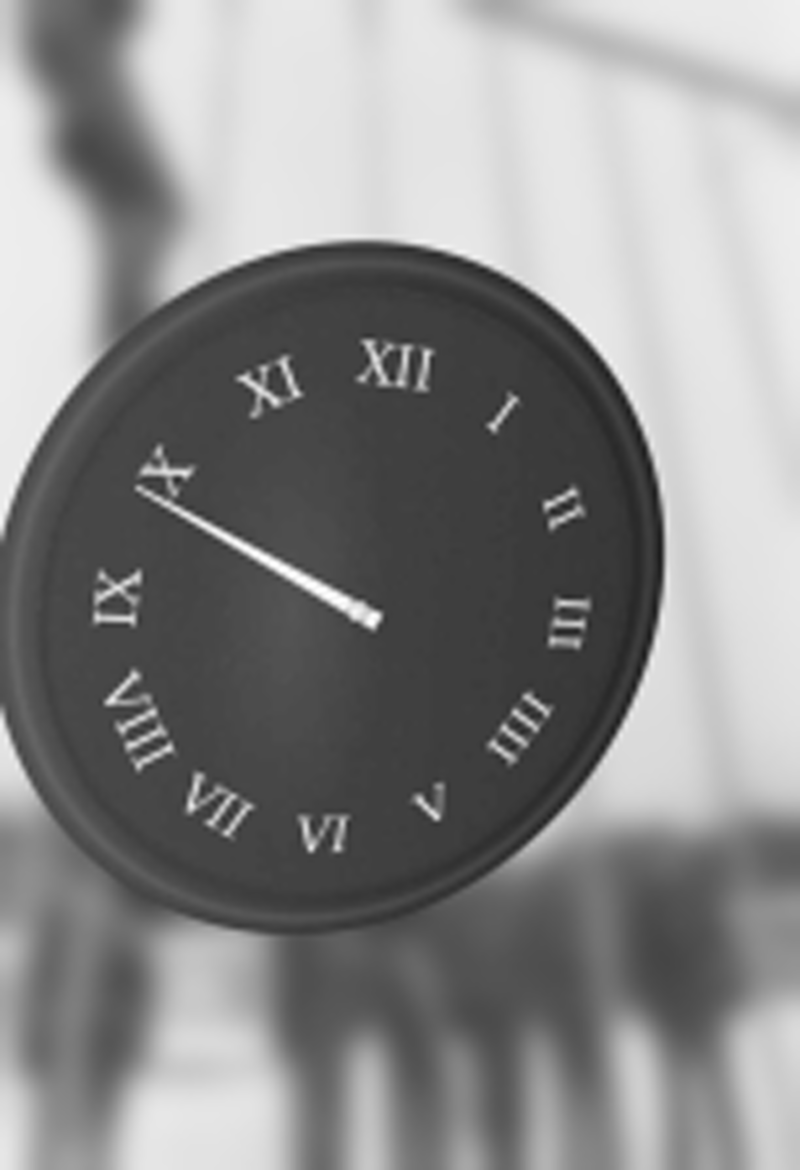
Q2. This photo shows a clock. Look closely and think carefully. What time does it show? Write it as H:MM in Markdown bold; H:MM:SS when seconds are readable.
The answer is **9:49**
